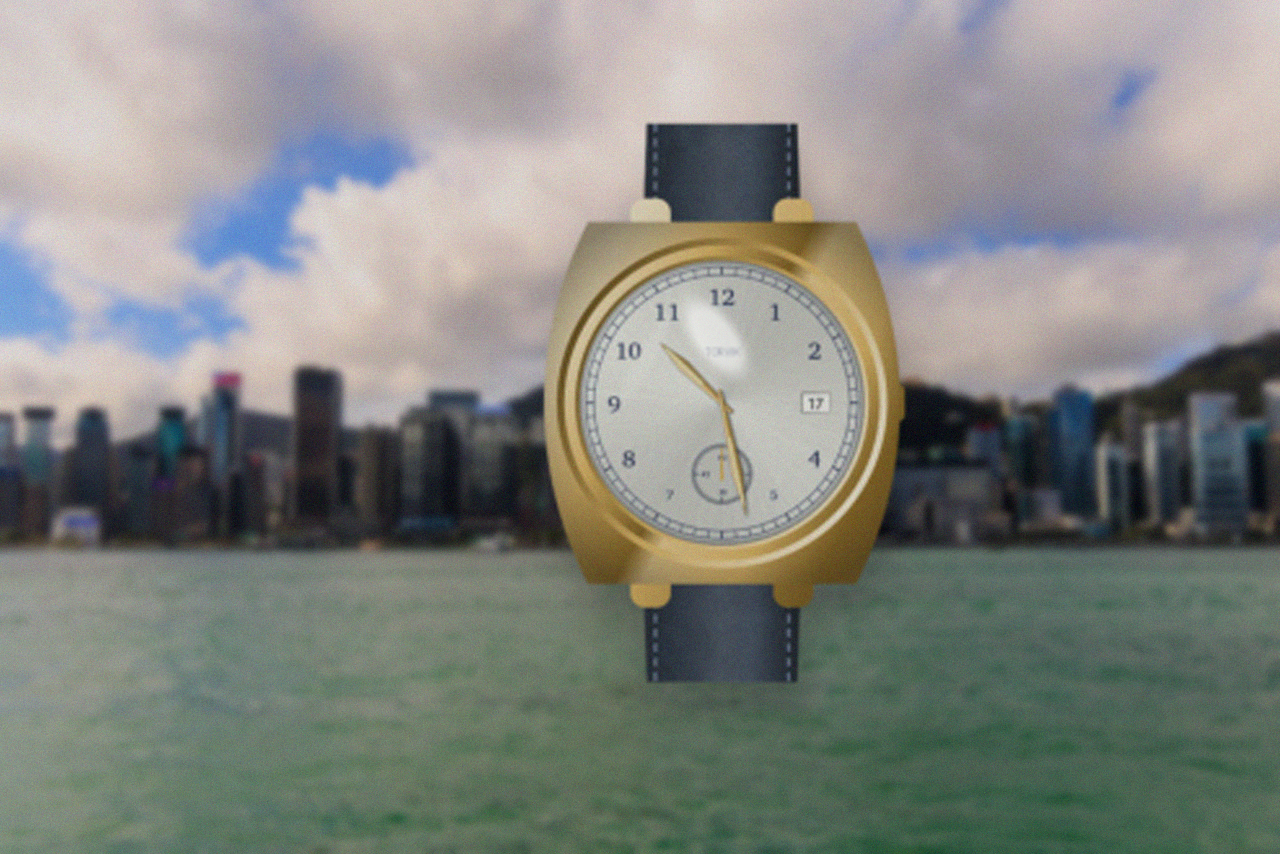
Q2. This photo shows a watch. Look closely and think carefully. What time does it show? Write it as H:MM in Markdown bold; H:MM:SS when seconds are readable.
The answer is **10:28**
